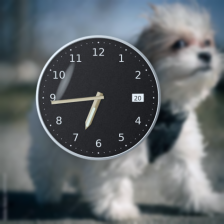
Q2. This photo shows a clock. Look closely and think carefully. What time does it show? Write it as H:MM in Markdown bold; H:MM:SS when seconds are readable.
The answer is **6:44**
